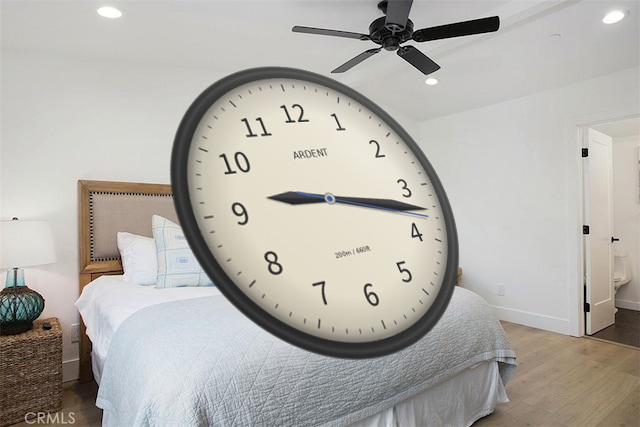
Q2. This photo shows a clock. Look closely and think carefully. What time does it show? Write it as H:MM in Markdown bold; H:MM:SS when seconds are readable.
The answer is **9:17:18**
